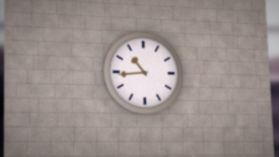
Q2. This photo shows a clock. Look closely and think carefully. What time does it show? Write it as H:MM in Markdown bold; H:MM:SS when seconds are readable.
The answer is **10:44**
